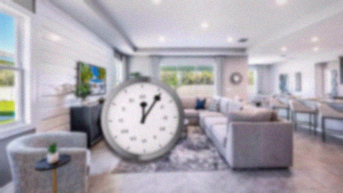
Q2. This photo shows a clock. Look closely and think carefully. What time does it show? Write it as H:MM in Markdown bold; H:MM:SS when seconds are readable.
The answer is **12:06**
